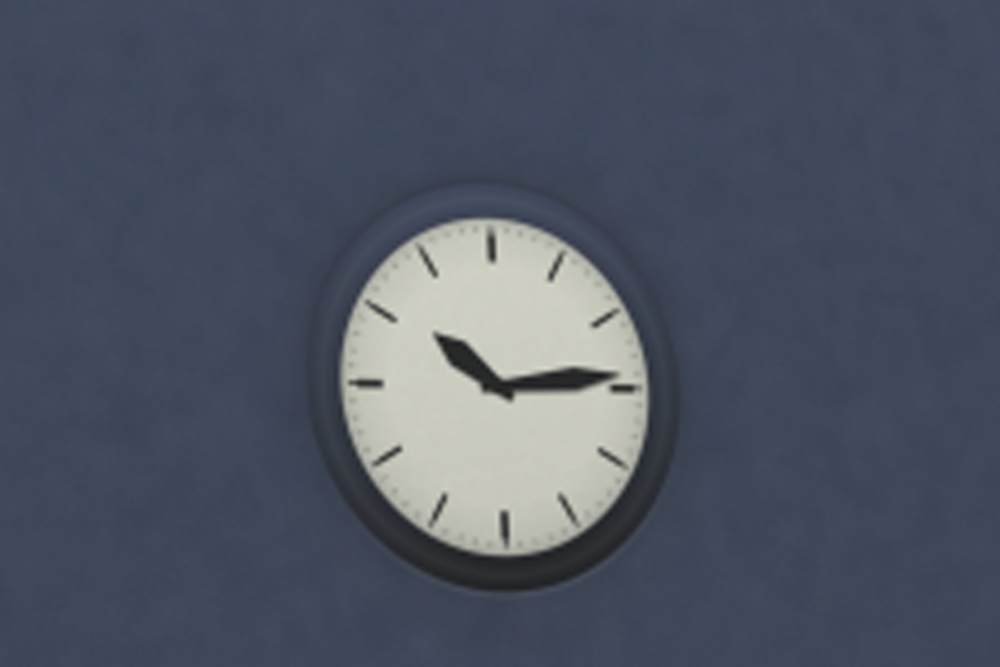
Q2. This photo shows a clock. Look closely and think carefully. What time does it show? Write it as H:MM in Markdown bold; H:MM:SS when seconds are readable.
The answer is **10:14**
